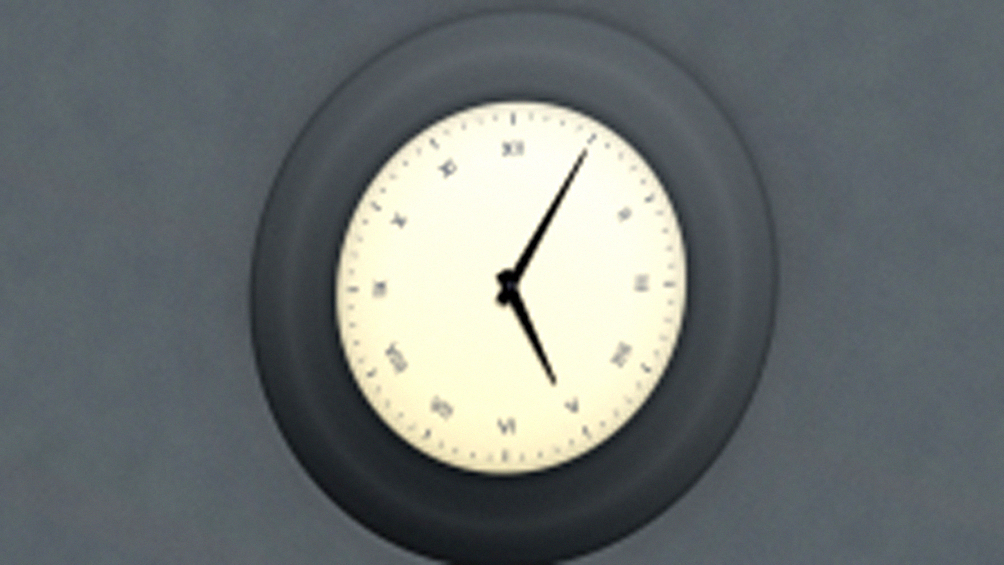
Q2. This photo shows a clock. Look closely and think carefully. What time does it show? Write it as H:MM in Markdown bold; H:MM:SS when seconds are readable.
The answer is **5:05**
